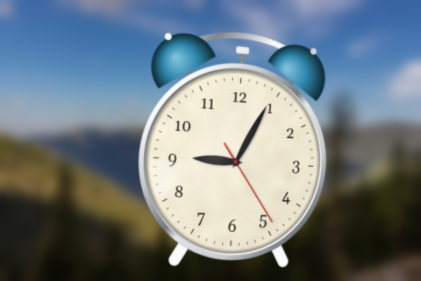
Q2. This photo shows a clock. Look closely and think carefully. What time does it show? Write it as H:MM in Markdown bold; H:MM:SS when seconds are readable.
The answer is **9:04:24**
